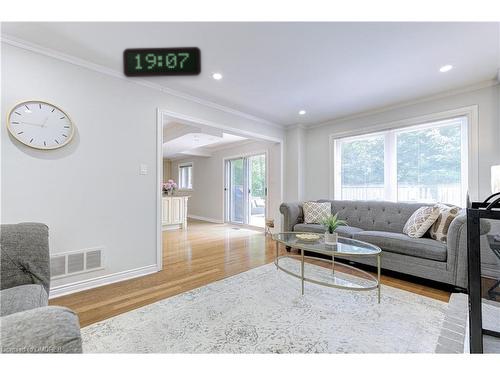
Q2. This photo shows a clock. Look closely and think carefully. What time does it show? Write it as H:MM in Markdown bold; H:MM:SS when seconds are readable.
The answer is **19:07**
